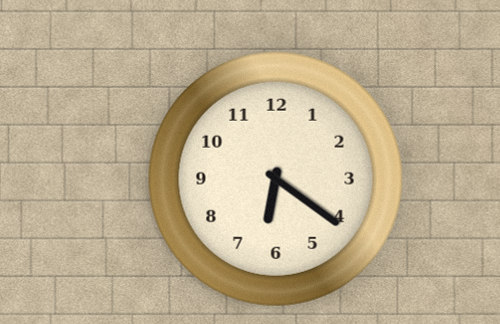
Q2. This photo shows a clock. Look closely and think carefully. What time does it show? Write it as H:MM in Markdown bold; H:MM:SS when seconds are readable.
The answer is **6:21**
